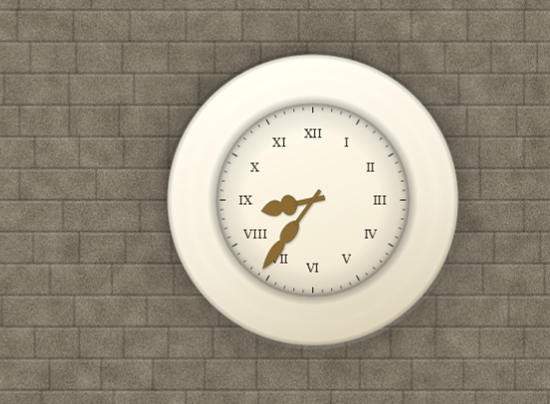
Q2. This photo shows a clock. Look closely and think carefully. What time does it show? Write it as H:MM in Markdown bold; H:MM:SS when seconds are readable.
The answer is **8:36**
